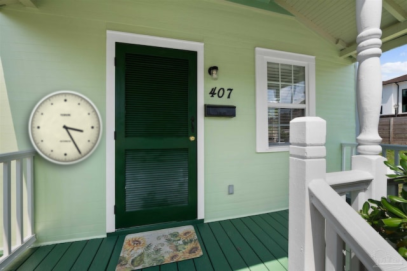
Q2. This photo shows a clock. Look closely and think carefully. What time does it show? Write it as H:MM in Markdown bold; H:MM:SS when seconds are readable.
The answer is **3:25**
